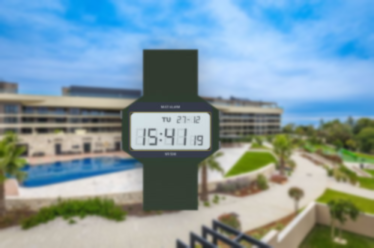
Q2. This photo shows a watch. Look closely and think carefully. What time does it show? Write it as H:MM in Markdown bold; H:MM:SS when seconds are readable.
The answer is **15:41:19**
